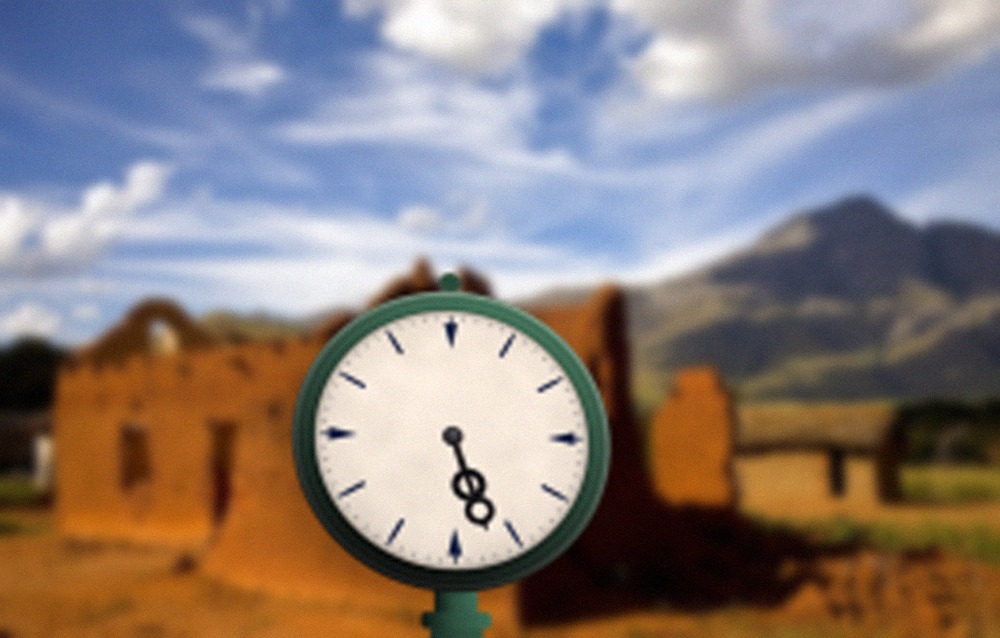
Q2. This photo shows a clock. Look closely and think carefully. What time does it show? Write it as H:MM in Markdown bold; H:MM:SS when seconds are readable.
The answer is **5:27**
